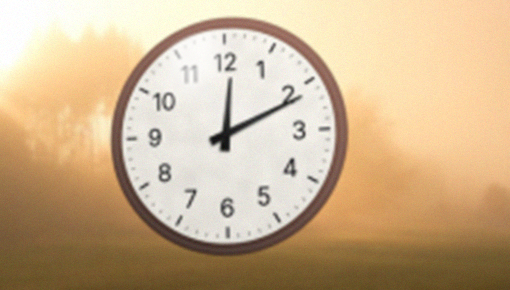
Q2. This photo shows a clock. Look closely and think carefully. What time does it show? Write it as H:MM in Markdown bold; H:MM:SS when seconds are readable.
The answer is **12:11**
